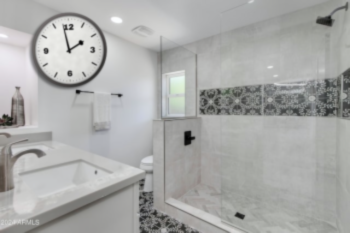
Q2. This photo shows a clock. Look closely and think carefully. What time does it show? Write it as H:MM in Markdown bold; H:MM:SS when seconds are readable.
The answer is **1:58**
